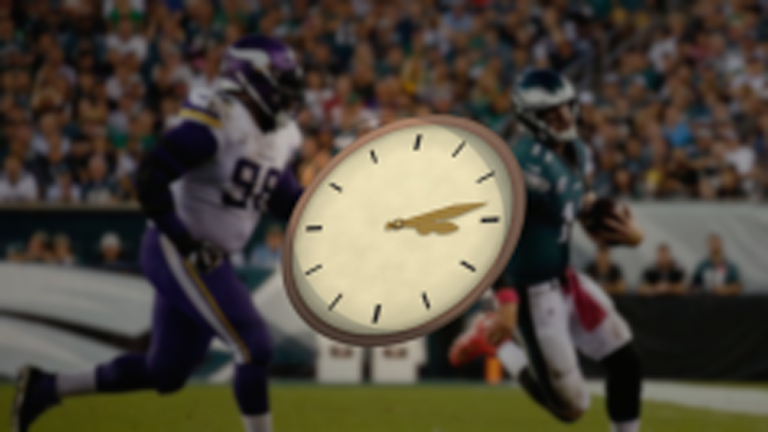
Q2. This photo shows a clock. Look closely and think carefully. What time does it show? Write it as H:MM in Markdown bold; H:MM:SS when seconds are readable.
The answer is **3:13**
